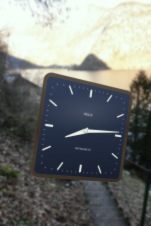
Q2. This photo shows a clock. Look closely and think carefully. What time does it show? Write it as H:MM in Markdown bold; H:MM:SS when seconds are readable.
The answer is **8:14**
